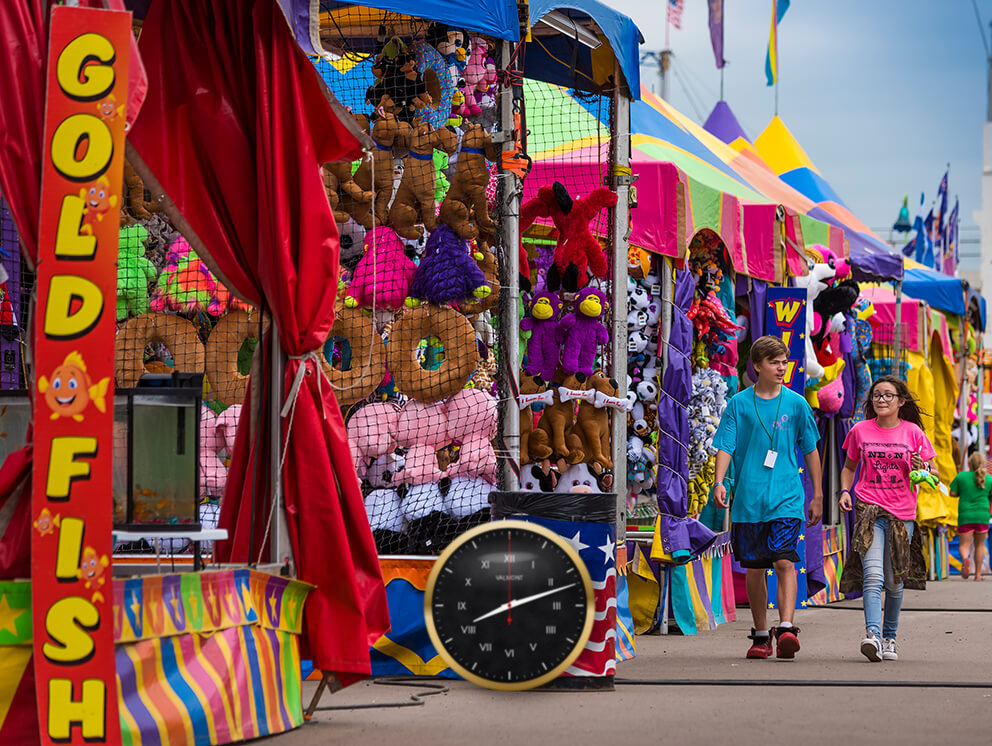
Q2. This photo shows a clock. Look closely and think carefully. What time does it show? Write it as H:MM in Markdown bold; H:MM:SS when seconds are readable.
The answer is **8:12:00**
